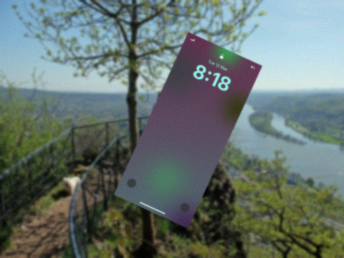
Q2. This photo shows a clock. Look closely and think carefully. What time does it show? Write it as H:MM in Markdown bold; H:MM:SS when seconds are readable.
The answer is **8:18**
